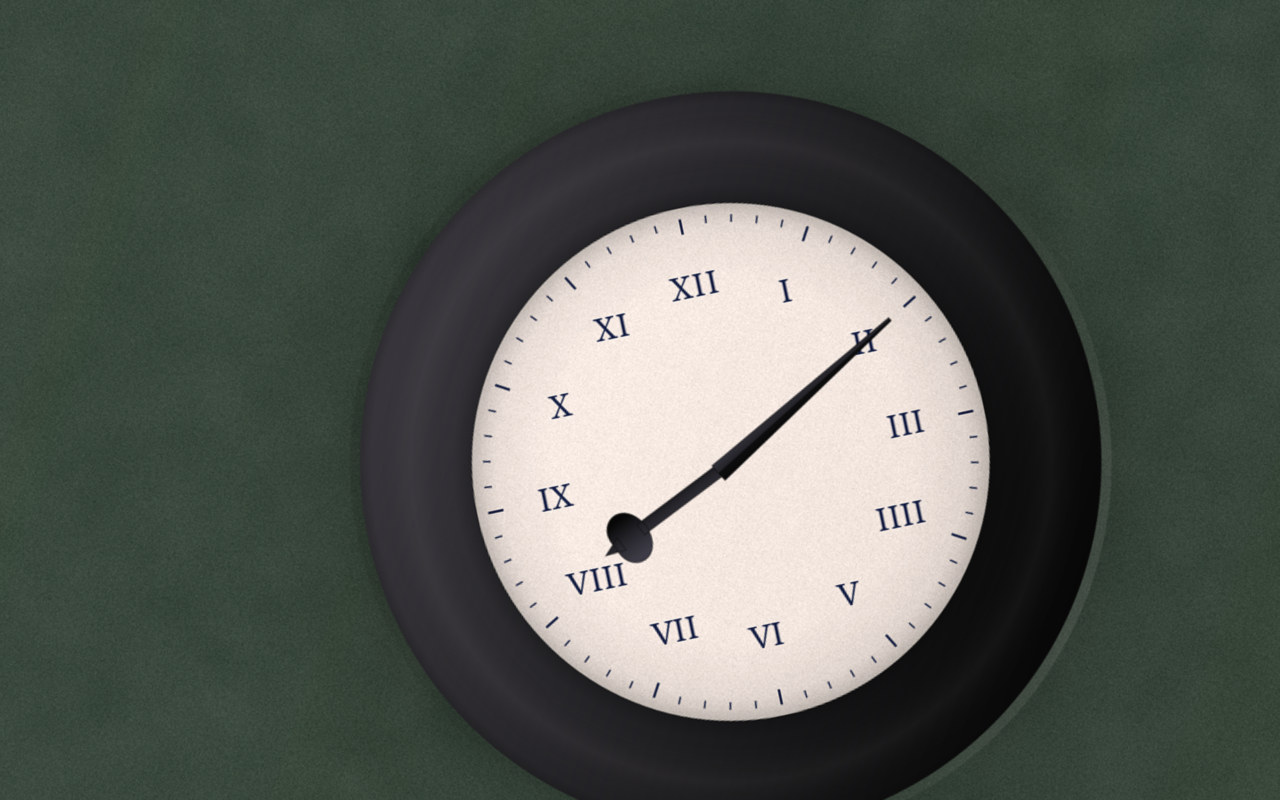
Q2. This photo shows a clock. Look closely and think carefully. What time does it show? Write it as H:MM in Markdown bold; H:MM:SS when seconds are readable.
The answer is **8:10**
